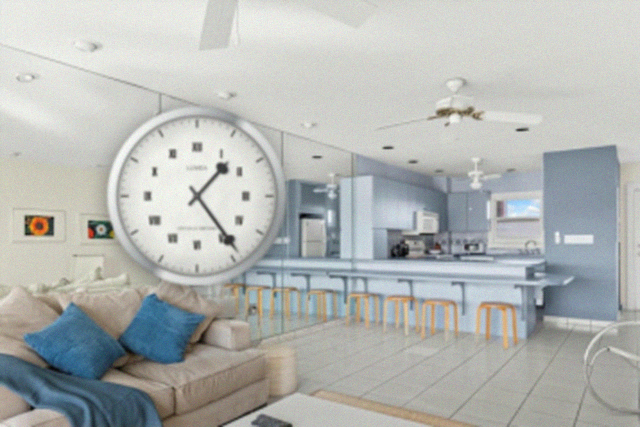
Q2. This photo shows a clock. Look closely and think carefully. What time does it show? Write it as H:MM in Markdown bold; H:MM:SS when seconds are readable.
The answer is **1:24**
